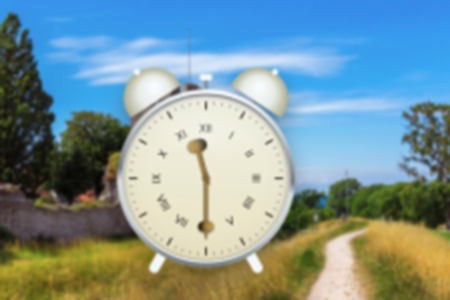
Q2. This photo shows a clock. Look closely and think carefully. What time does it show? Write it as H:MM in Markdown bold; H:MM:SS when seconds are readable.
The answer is **11:30**
